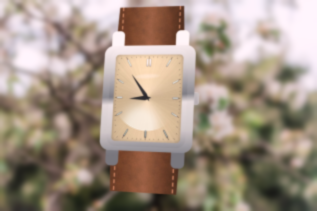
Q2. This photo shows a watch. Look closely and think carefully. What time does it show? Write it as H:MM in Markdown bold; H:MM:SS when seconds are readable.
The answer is **8:54**
